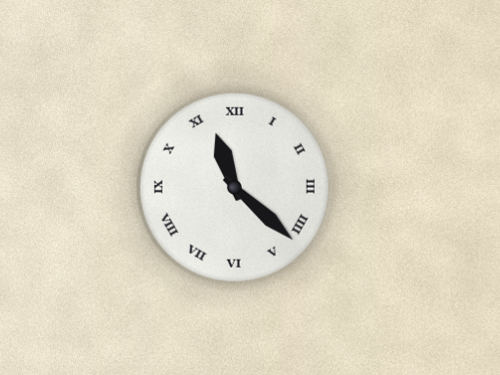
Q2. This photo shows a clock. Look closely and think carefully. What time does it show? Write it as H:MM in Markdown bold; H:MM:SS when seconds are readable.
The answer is **11:22**
